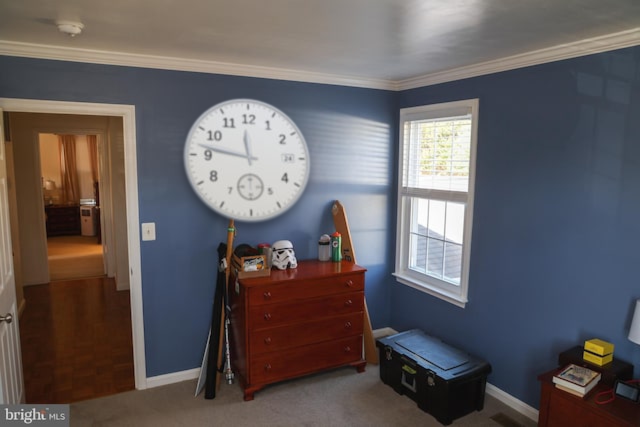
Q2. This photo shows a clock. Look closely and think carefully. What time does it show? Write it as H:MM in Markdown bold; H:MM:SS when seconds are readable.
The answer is **11:47**
